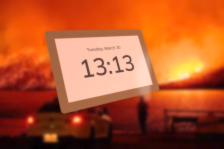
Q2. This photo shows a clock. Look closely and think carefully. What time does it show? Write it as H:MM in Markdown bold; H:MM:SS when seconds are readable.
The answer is **13:13**
